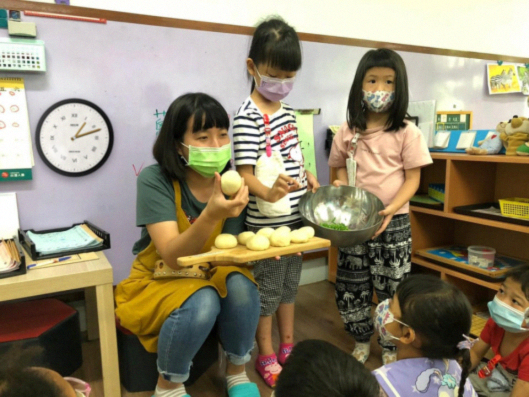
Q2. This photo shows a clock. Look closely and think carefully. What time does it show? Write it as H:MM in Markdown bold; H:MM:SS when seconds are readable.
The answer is **1:12**
